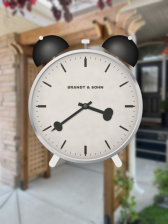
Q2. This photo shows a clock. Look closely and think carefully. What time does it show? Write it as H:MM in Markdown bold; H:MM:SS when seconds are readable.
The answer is **3:39**
